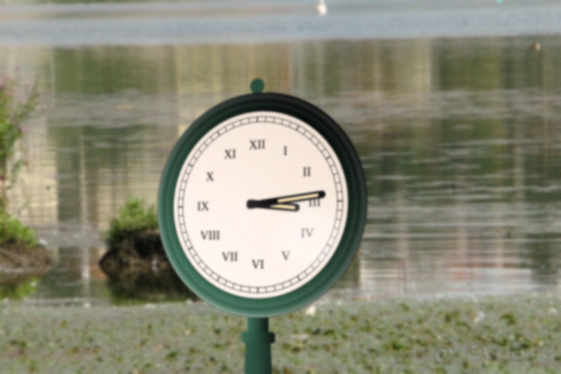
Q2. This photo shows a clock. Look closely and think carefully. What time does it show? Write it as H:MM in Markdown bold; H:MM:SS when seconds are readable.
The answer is **3:14**
